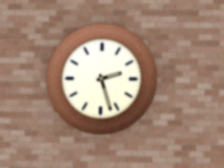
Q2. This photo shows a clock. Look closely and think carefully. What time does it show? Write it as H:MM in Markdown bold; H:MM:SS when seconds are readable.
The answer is **2:27**
